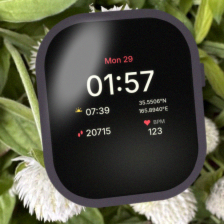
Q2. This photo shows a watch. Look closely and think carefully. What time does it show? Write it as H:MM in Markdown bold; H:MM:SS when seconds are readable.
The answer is **1:57**
